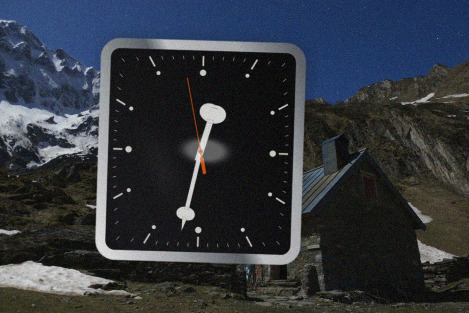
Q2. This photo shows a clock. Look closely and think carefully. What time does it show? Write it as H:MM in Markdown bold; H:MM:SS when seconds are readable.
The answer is **12:31:58**
